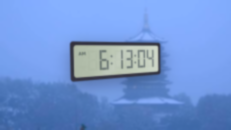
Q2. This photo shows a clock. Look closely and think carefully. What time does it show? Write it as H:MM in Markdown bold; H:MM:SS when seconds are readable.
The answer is **6:13:04**
